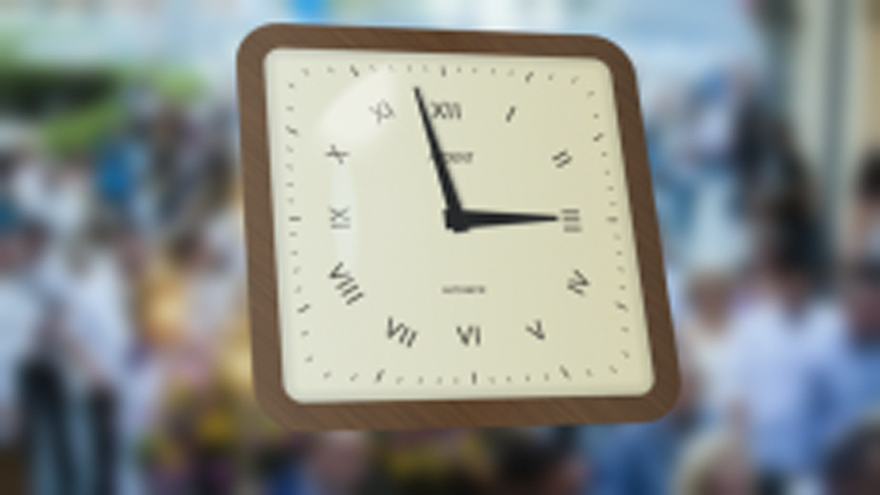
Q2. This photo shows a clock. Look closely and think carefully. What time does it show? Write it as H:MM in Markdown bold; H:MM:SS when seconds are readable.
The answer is **2:58**
